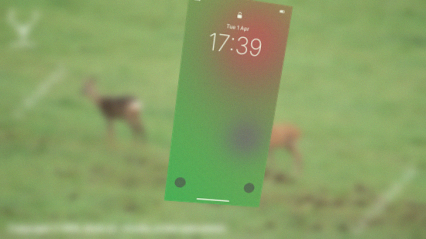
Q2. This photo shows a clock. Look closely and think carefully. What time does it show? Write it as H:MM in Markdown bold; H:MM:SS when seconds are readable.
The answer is **17:39**
